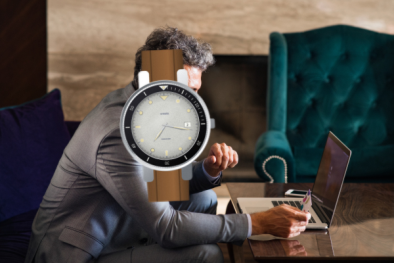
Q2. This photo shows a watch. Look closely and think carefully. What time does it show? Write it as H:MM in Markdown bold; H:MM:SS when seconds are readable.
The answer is **7:17**
